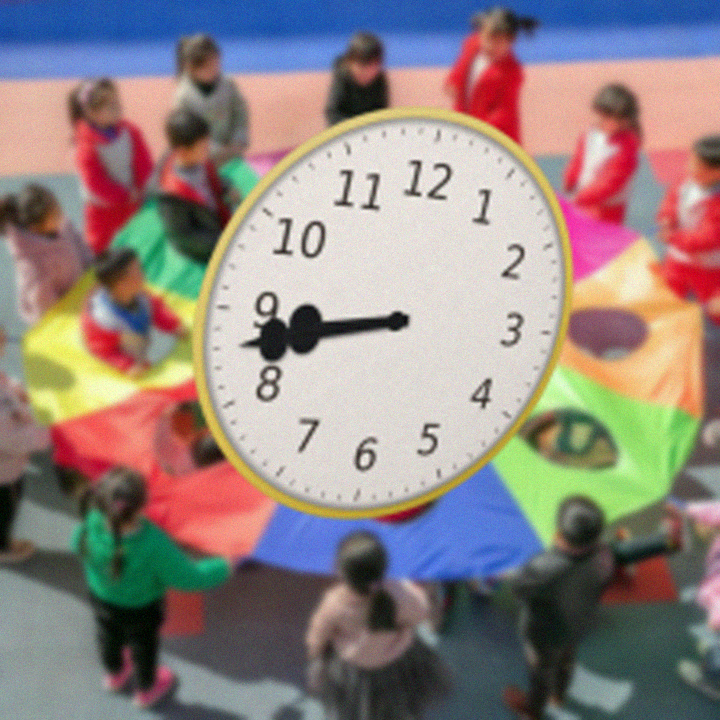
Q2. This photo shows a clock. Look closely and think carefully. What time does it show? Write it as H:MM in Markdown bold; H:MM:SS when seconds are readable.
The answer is **8:43**
